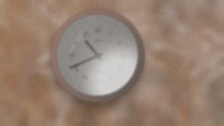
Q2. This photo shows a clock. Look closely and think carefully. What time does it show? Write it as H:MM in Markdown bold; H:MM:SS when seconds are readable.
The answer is **10:41**
